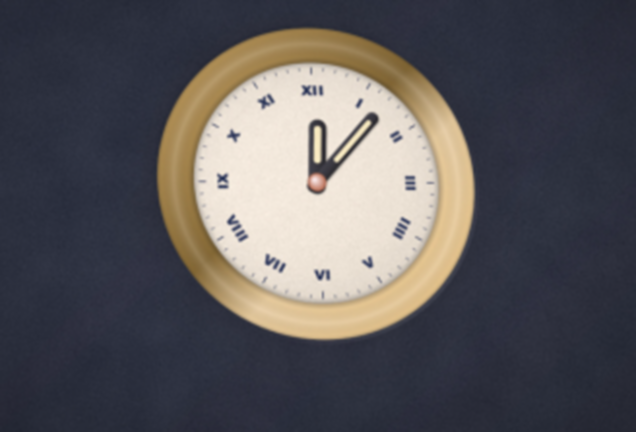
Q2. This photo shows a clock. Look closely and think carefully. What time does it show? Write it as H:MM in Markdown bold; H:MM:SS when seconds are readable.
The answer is **12:07**
